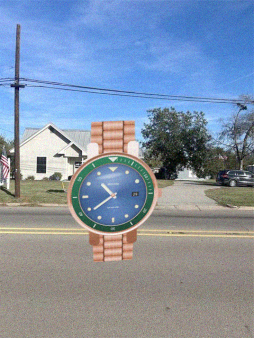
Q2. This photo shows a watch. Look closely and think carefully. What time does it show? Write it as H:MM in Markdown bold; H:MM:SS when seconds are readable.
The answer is **10:39**
